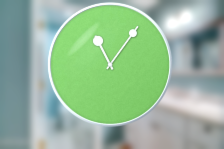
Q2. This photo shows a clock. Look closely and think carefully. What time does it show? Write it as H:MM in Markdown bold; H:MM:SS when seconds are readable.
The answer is **11:06**
